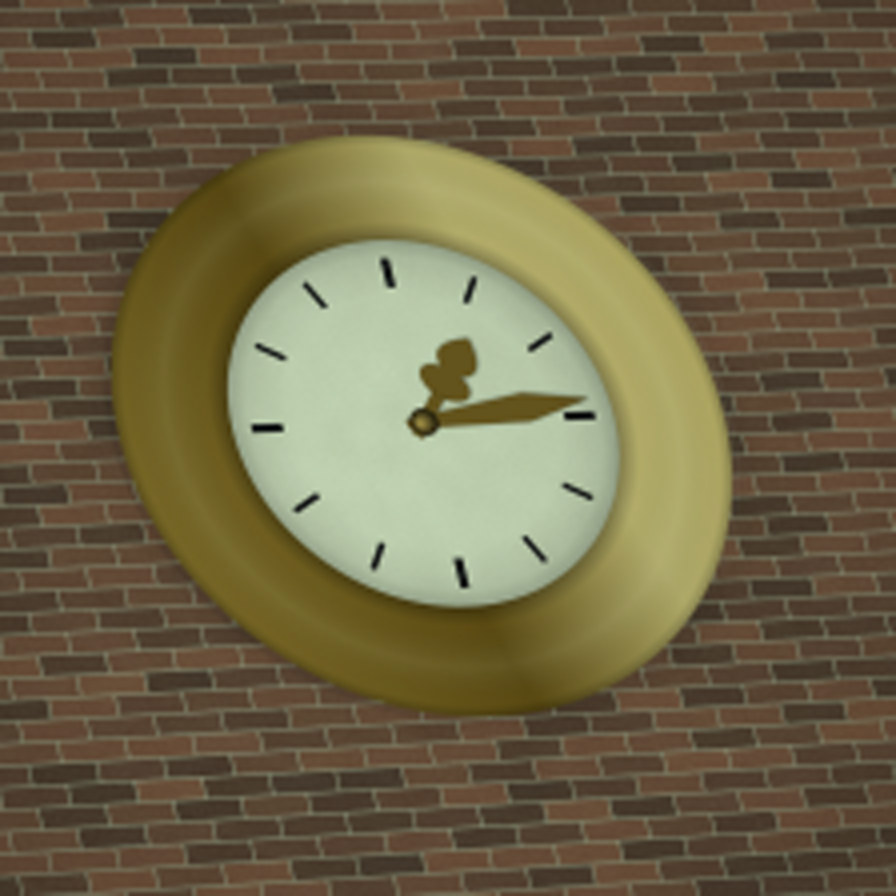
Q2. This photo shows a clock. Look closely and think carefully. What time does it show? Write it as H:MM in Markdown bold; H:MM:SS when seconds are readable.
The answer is **1:14**
